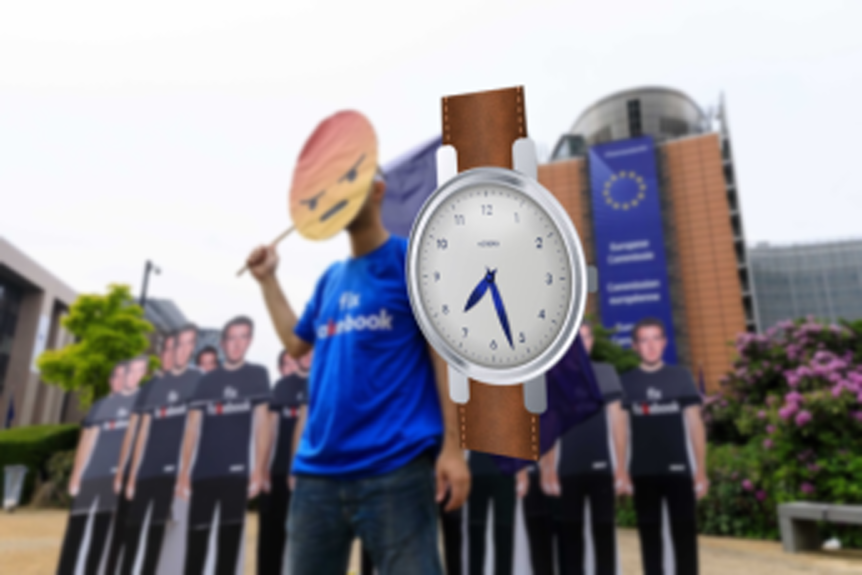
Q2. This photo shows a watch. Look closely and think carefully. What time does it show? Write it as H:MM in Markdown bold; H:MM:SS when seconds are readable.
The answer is **7:27**
